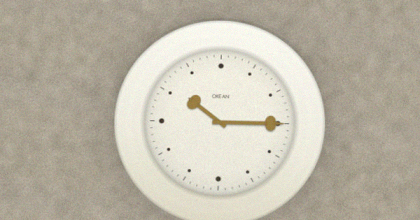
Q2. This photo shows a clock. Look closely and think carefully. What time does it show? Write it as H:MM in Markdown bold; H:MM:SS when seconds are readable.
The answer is **10:15**
